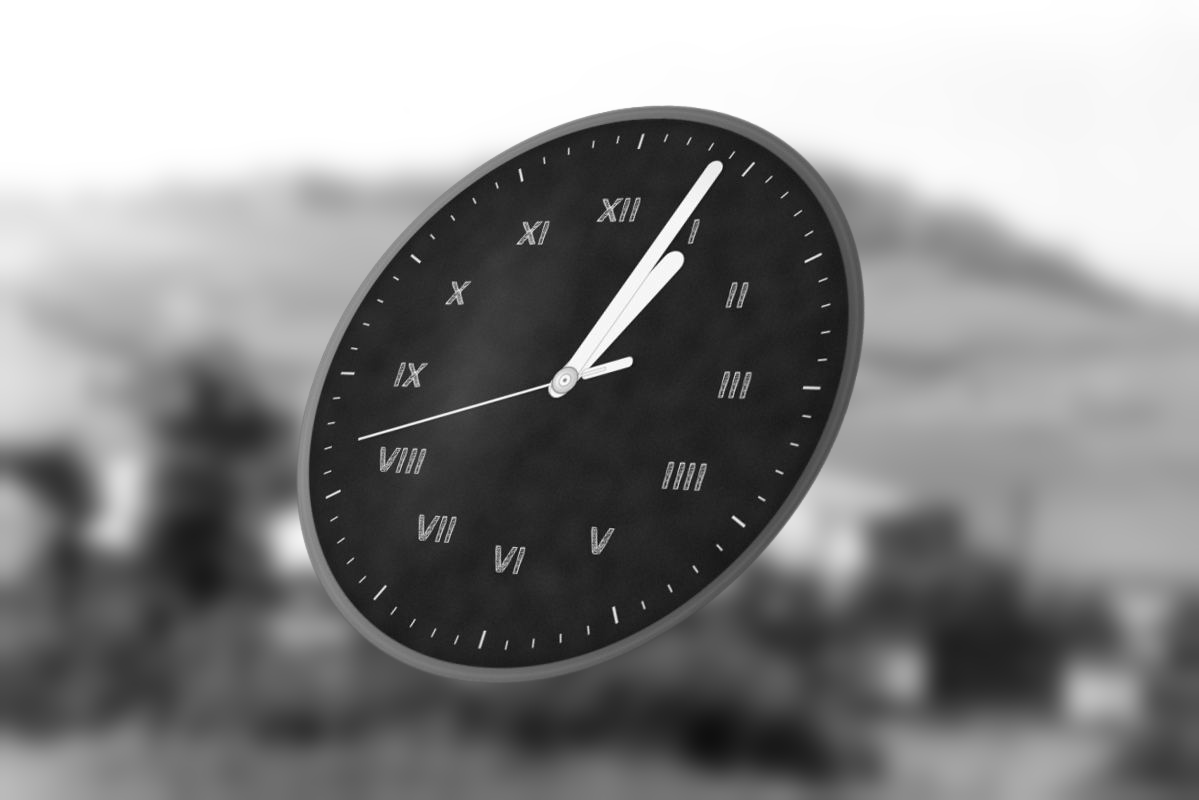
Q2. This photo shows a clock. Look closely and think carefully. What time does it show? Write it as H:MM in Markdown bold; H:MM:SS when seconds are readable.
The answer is **1:03:42**
